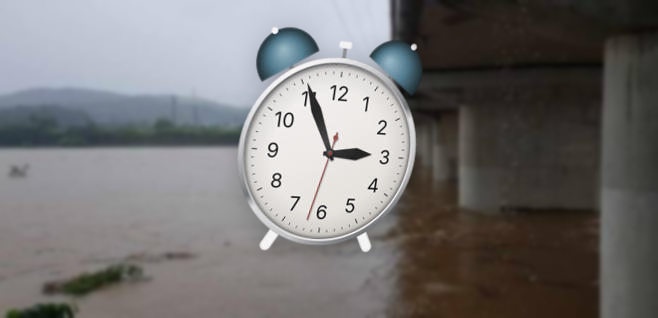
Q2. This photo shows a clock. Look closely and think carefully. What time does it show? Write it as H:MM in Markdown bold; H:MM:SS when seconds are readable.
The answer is **2:55:32**
